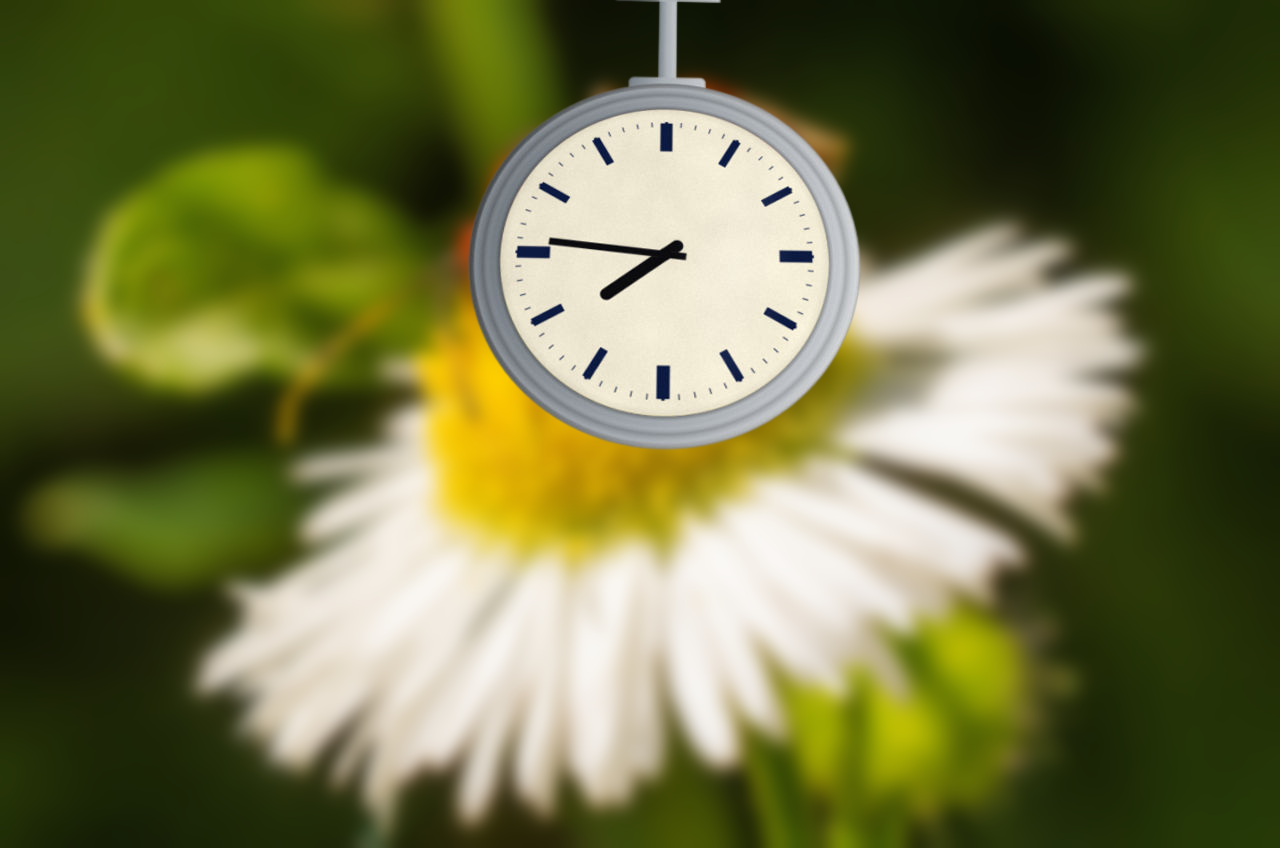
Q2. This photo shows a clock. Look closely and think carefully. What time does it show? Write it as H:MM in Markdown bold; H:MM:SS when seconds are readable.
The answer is **7:46**
